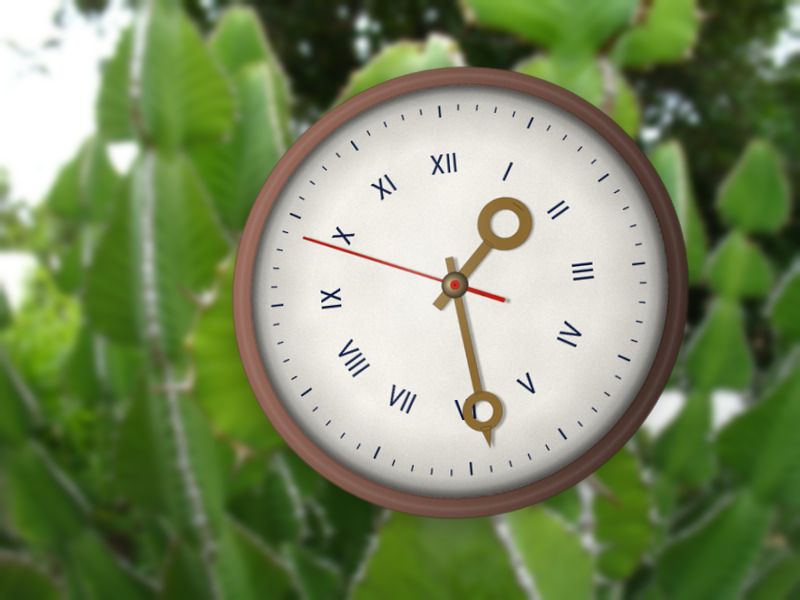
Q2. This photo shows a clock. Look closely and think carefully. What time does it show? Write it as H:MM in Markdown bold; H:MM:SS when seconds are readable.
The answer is **1:28:49**
